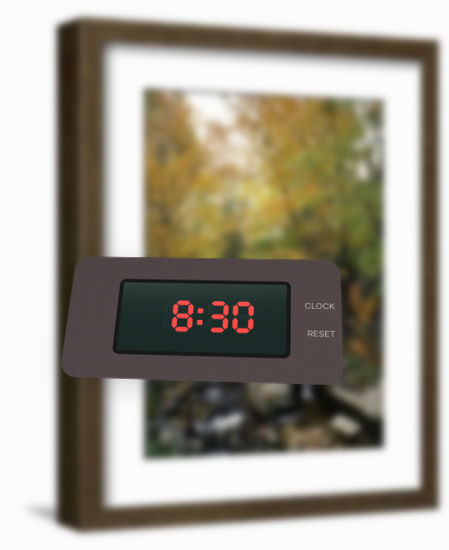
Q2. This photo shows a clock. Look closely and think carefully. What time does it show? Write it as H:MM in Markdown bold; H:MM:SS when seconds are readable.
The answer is **8:30**
